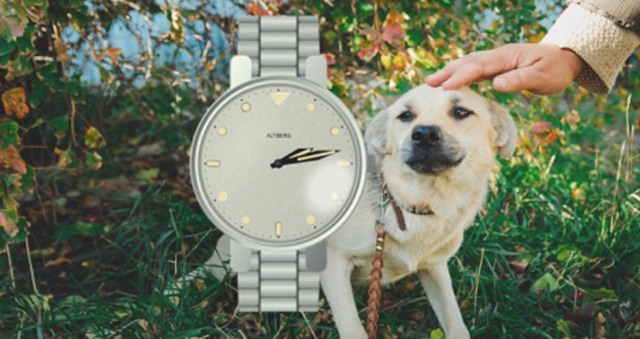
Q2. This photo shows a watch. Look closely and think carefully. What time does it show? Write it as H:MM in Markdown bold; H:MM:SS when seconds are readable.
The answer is **2:13**
